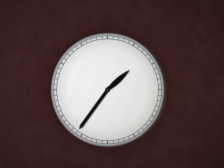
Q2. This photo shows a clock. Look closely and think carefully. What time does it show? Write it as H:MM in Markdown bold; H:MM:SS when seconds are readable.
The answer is **1:36**
